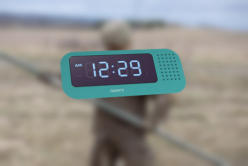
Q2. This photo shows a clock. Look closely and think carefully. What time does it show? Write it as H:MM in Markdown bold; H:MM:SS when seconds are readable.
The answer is **12:29**
